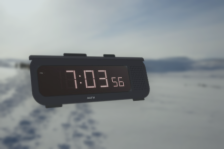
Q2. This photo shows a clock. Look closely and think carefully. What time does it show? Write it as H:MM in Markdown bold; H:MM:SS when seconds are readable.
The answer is **7:03:56**
